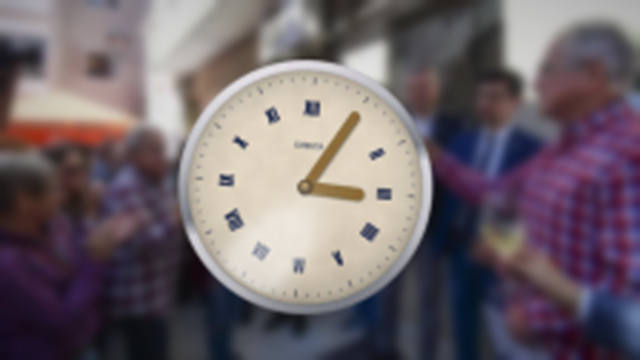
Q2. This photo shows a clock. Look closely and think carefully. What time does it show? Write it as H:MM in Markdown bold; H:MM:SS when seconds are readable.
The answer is **3:05**
